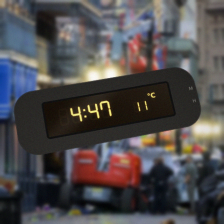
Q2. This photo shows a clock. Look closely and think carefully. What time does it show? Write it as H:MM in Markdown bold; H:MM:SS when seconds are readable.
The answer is **4:47**
